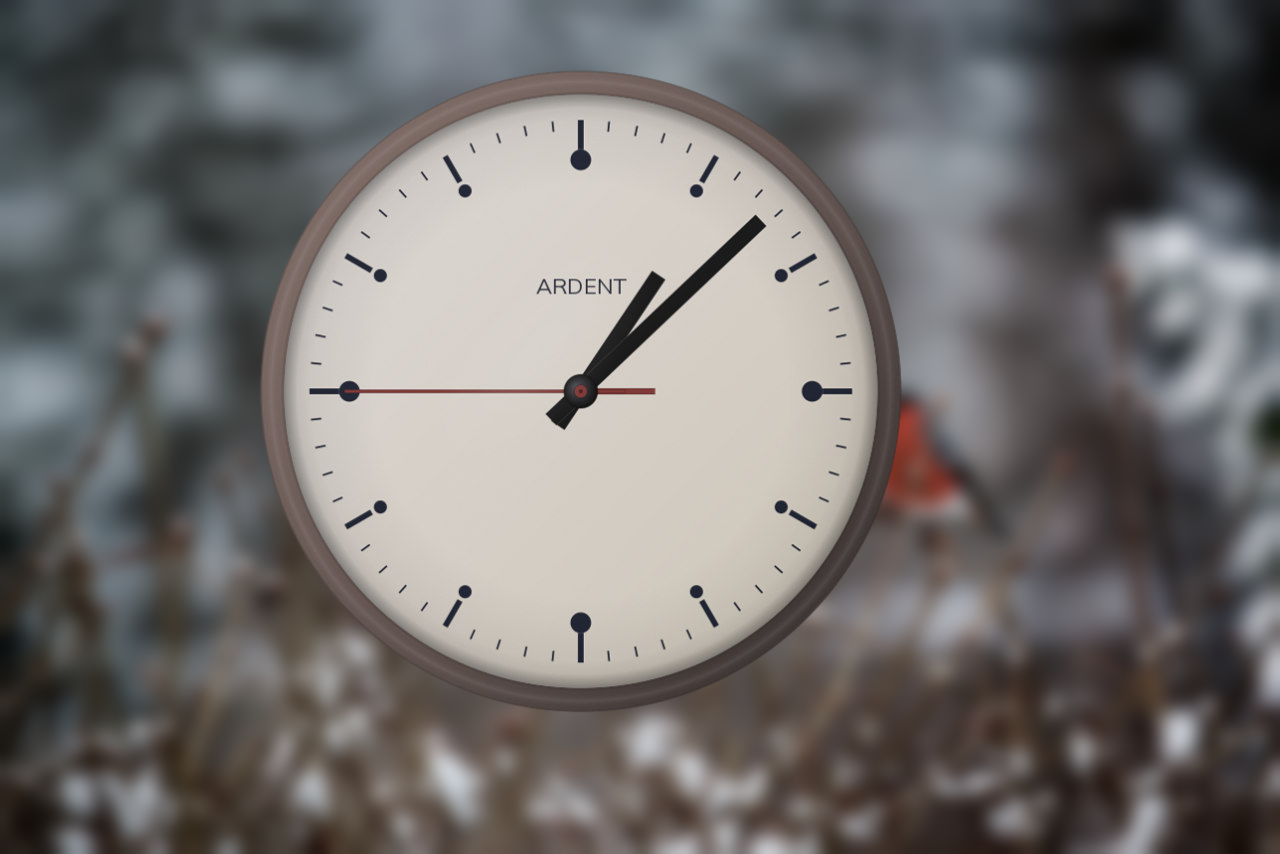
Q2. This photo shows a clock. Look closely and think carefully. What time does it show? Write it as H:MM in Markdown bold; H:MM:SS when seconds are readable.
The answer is **1:07:45**
